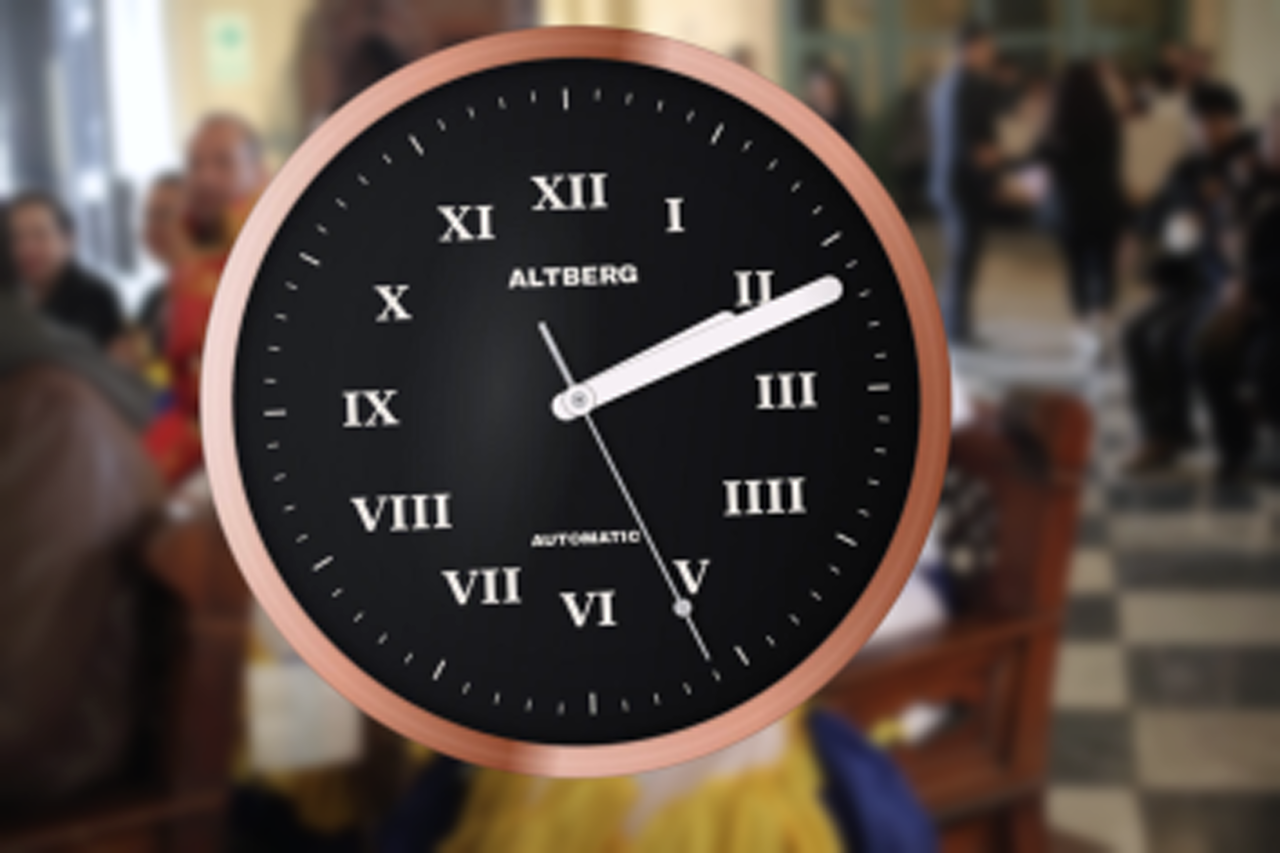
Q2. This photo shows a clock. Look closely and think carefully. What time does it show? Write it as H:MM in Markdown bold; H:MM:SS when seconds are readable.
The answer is **2:11:26**
